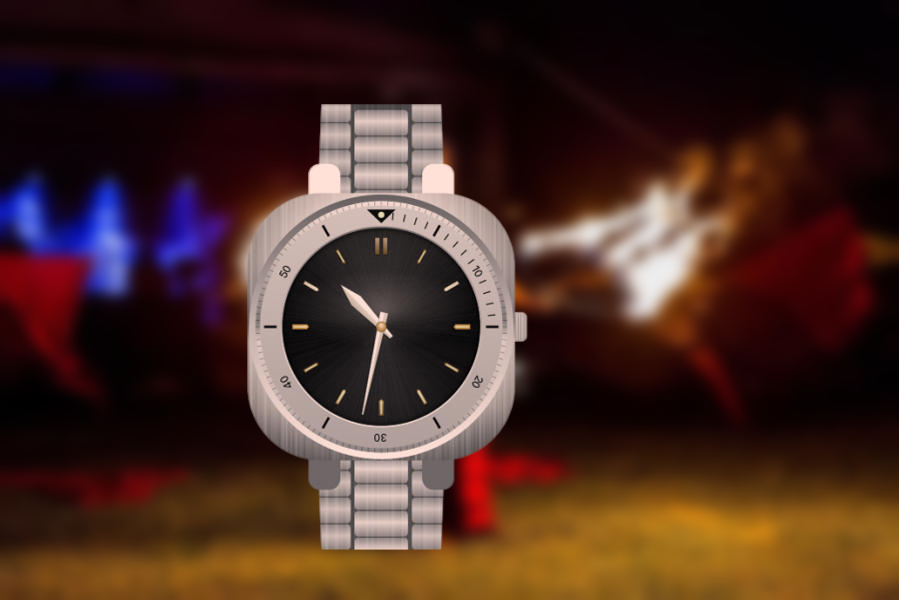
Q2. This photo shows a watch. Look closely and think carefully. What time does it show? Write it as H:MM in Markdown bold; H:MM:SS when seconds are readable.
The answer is **10:32**
